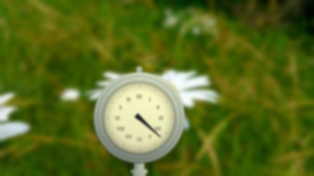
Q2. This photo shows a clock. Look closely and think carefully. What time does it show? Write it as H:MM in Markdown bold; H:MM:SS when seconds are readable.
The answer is **4:22**
